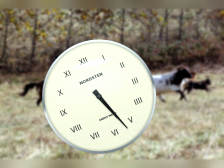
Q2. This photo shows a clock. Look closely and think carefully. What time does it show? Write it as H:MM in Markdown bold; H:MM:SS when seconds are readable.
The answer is **5:27**
